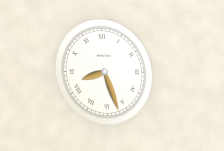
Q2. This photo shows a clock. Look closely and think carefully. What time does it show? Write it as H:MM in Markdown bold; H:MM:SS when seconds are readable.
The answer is **8:27**
